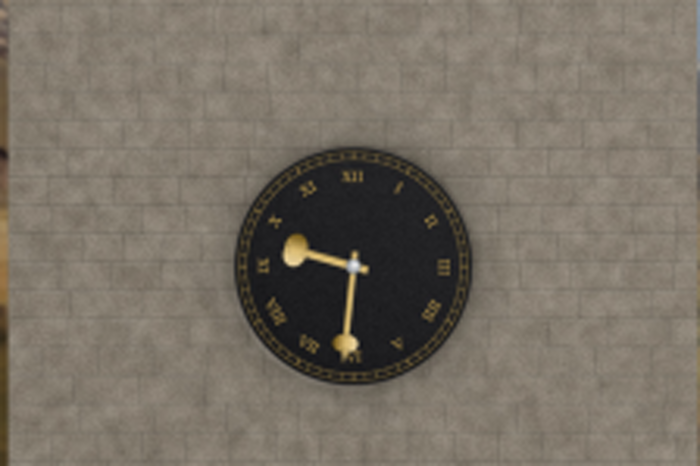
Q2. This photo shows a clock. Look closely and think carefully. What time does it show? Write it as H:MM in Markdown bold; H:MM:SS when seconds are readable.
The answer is **9:31**
